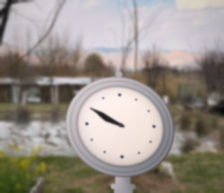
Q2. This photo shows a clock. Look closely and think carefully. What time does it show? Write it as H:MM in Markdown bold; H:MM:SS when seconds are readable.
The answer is **9:50**
